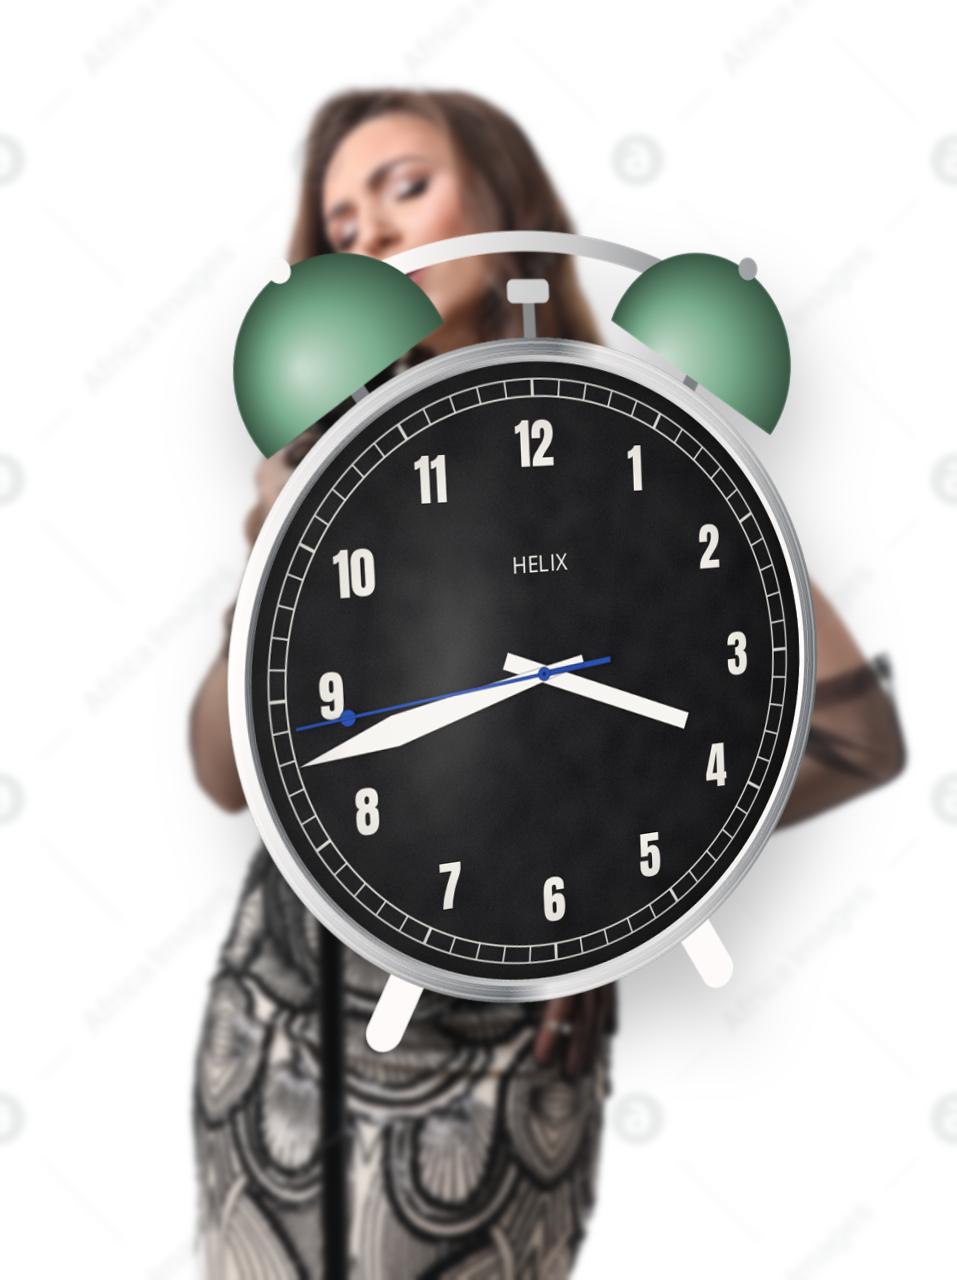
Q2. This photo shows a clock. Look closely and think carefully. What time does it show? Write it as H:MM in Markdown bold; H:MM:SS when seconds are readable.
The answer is **3:42:44**
